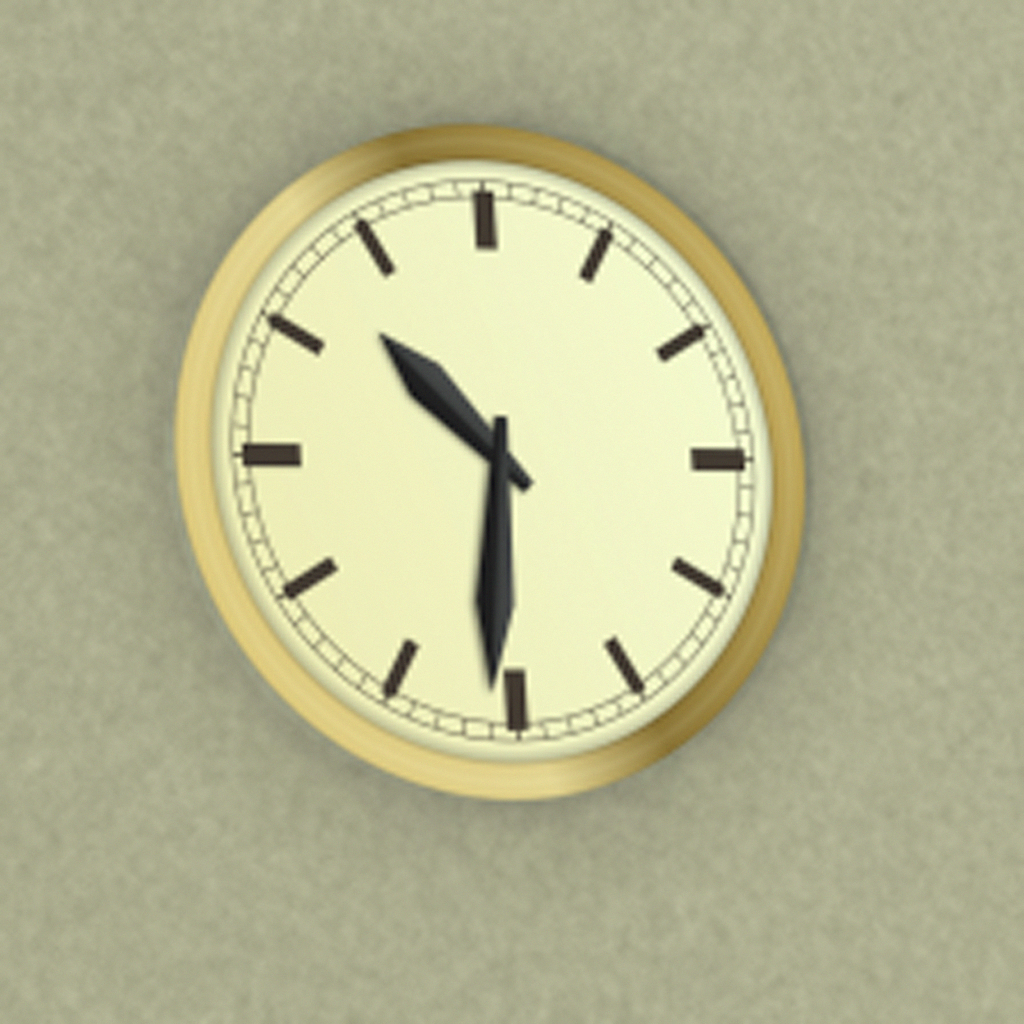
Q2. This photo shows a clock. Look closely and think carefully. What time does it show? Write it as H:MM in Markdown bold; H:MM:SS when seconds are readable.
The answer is **10:31**
